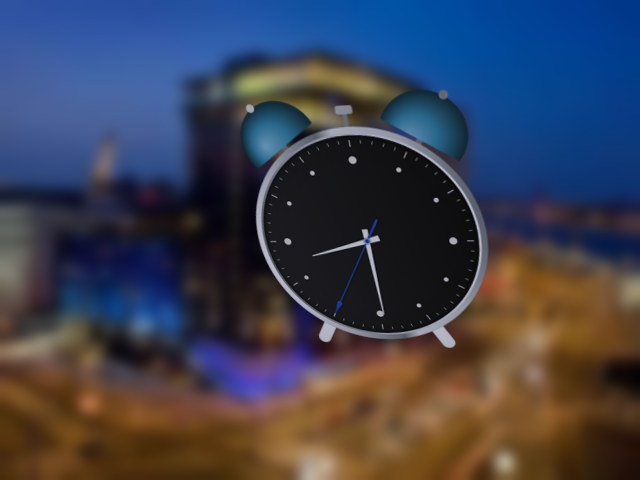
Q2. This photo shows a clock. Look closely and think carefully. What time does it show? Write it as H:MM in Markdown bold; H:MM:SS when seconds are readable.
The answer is **8:29:35**
